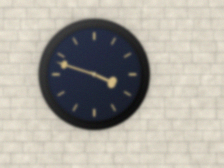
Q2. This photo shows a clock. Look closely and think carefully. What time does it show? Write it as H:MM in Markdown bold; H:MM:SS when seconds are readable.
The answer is **3:48**
